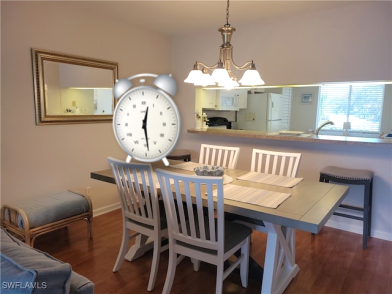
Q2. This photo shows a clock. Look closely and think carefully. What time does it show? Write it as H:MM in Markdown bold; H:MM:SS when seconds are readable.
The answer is **12:29**
